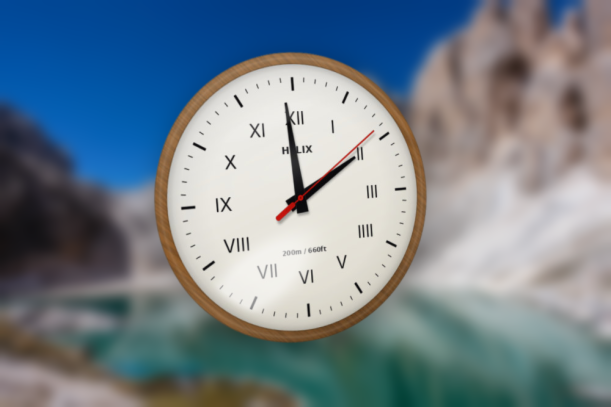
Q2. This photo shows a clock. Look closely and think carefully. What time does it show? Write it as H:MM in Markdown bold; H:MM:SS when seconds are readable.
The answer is **1:59:09**
